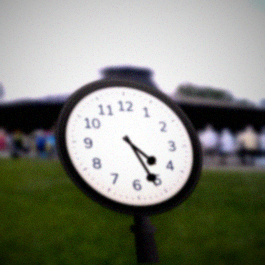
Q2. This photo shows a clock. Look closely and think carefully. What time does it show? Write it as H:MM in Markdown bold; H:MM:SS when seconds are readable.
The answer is **4:26**
